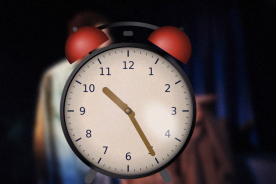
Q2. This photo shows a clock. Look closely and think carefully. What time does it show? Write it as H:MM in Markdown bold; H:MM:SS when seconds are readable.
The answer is **10:25**
